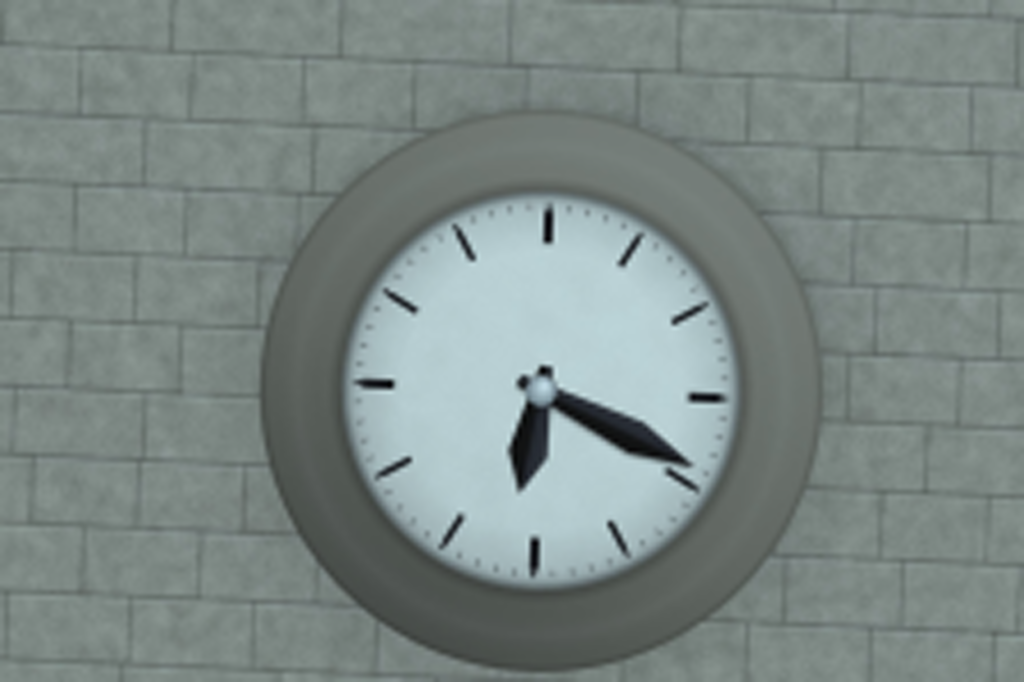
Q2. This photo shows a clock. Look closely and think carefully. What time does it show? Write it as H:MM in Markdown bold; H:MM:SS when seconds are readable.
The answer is **6:19**
